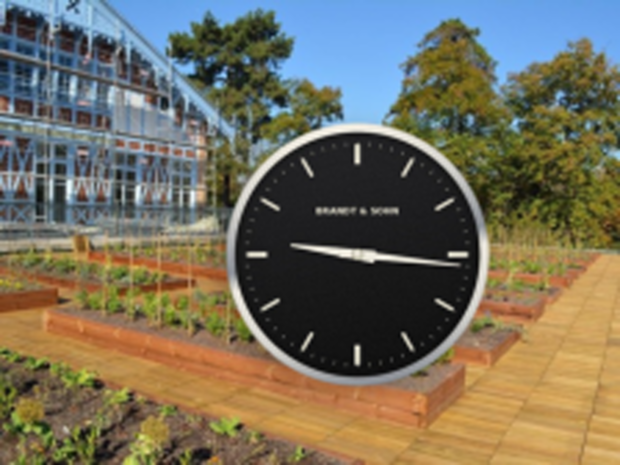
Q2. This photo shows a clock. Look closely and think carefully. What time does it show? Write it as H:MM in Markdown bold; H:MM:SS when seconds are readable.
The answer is **9:16**
